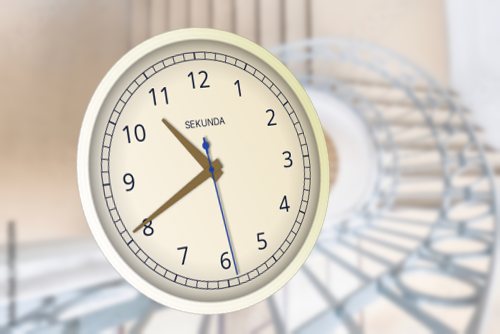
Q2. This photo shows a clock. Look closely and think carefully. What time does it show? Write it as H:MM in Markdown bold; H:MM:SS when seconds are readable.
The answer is **10:40:29**
